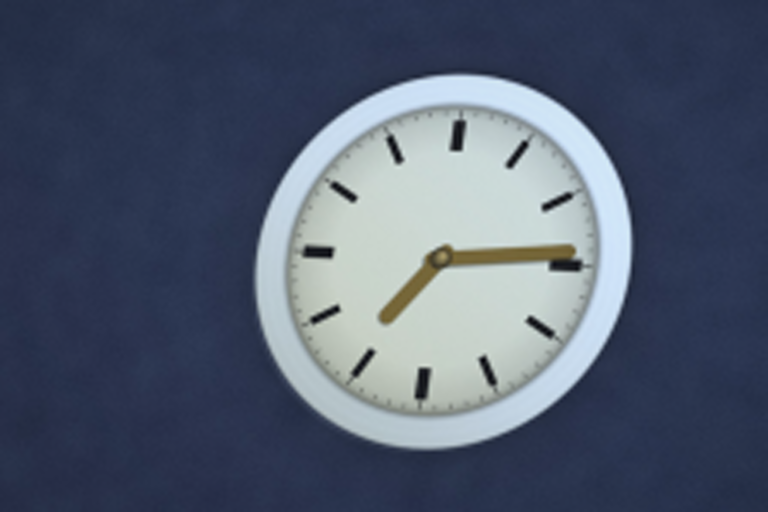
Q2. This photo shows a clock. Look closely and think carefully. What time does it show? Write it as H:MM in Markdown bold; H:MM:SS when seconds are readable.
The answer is **7:14**
